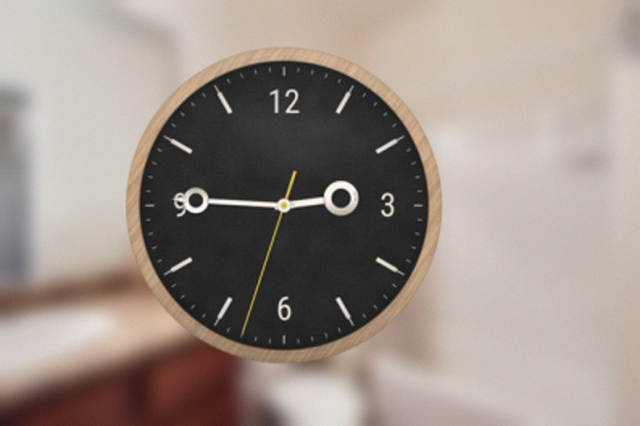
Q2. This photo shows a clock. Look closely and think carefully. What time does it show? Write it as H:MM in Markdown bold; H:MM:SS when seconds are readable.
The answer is **2:45:33**
